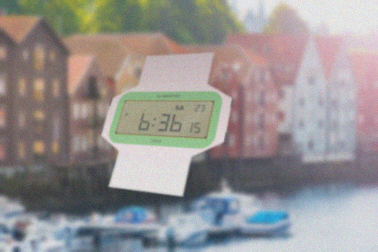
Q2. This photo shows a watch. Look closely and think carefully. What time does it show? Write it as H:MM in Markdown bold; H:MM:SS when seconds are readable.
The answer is **6:36**
